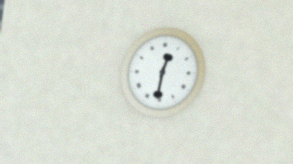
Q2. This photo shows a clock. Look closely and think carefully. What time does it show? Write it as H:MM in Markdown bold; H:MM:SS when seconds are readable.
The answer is **12:31**
